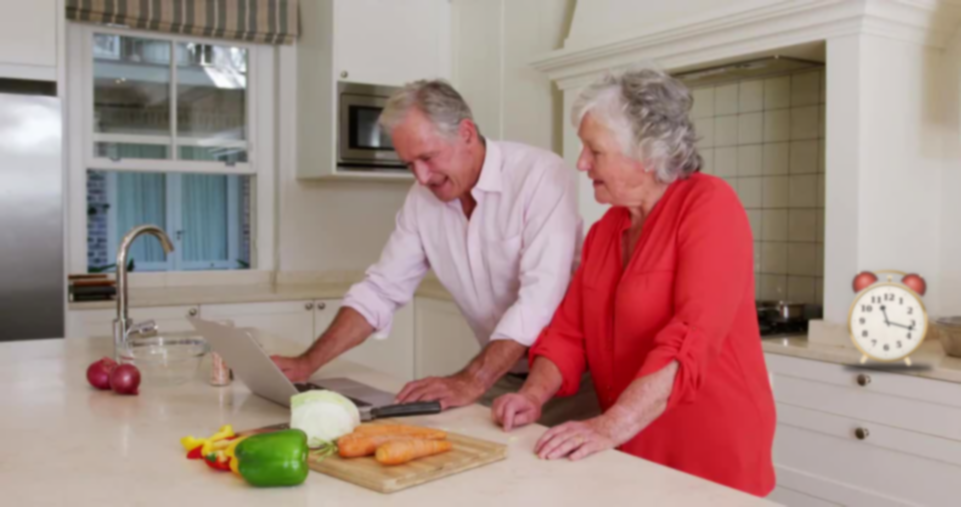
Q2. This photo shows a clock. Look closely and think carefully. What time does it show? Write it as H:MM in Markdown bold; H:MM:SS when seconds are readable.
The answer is **11:17**
